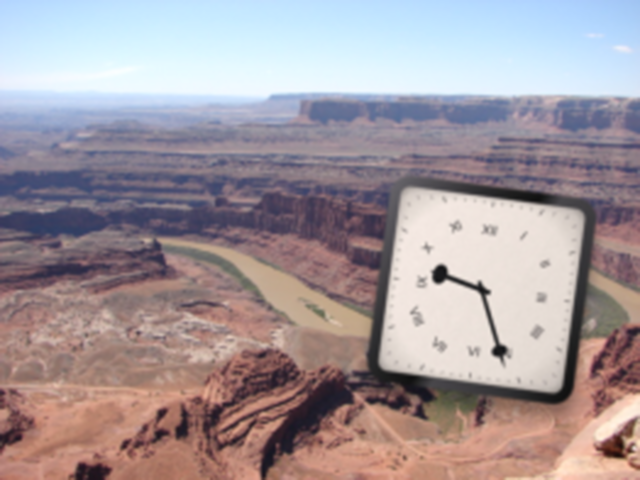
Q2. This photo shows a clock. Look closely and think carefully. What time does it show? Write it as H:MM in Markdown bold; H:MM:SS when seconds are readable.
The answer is **9:26**
